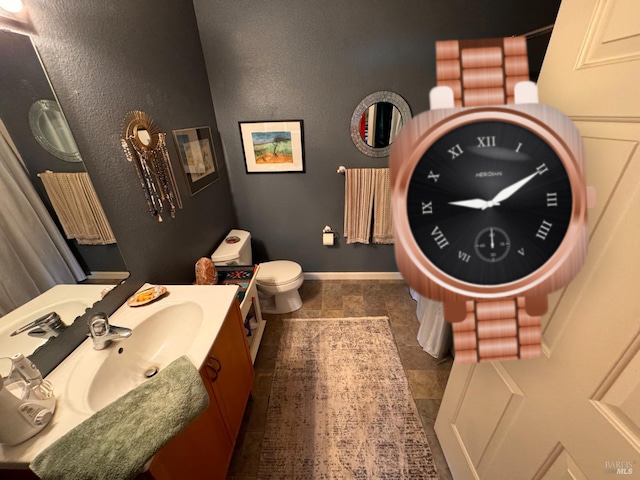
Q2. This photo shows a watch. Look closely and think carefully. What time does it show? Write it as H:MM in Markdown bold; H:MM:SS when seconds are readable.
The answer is **9:10**
